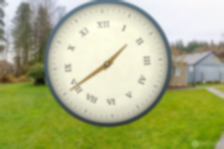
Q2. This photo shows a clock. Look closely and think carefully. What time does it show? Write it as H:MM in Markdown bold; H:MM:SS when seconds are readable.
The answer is **1:40**
